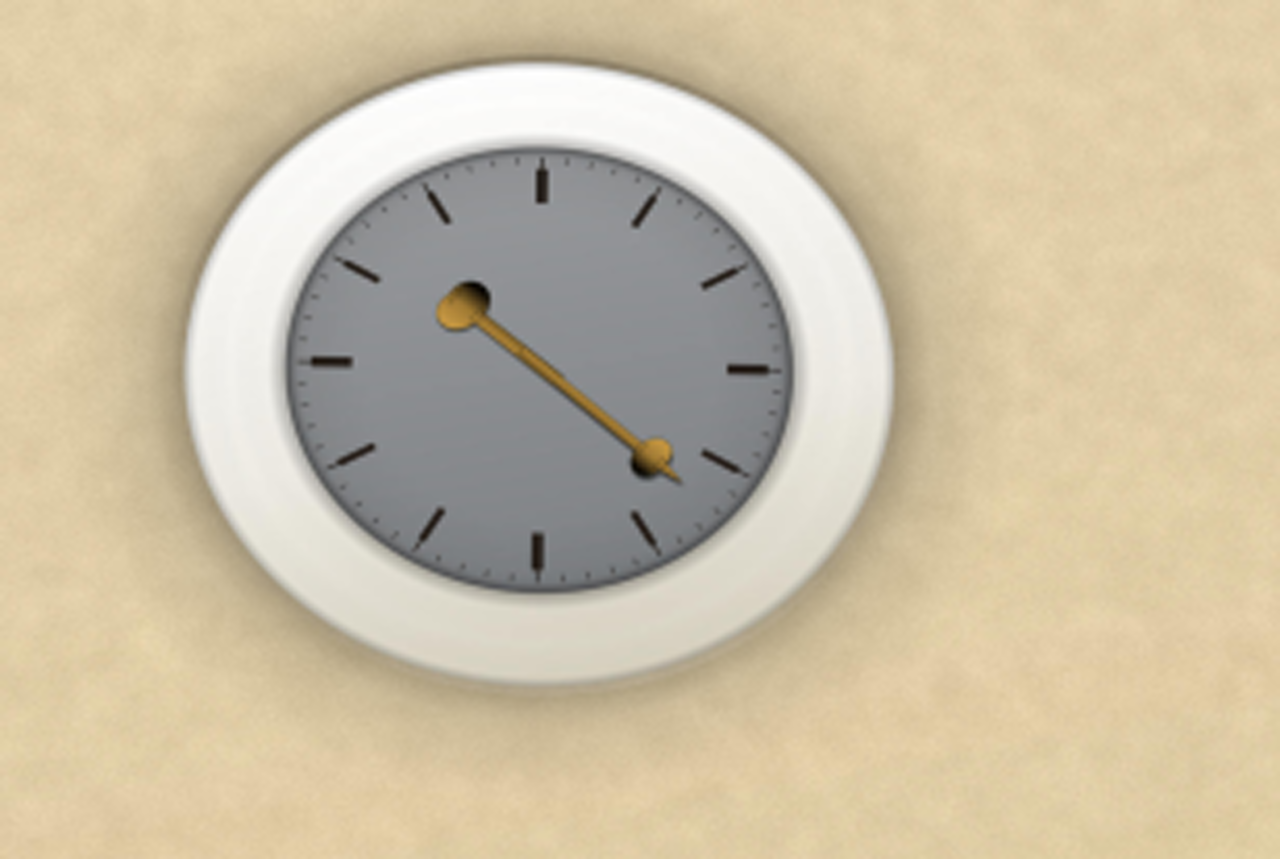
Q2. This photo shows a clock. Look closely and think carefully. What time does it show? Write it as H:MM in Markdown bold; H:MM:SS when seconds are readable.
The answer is **10:22**
